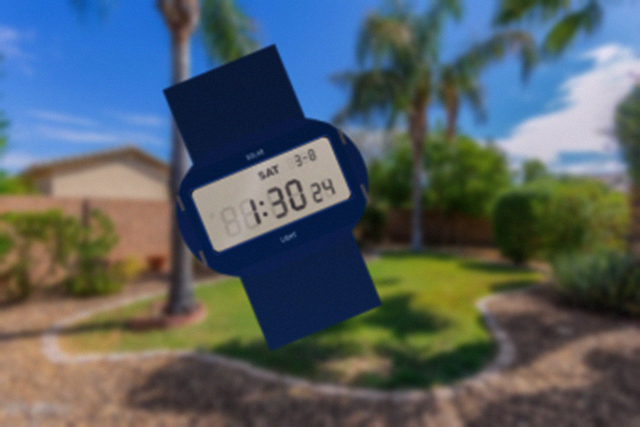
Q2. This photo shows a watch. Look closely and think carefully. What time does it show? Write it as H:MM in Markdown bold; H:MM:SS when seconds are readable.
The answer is **1:30:24**
